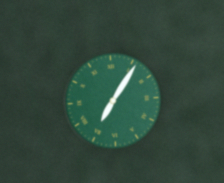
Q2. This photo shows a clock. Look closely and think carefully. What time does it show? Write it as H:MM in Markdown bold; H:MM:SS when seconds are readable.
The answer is **7:06**
